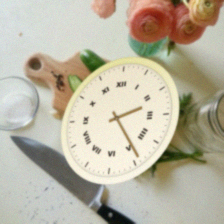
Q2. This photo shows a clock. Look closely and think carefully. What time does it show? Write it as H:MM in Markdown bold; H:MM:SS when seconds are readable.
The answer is **2:24**
